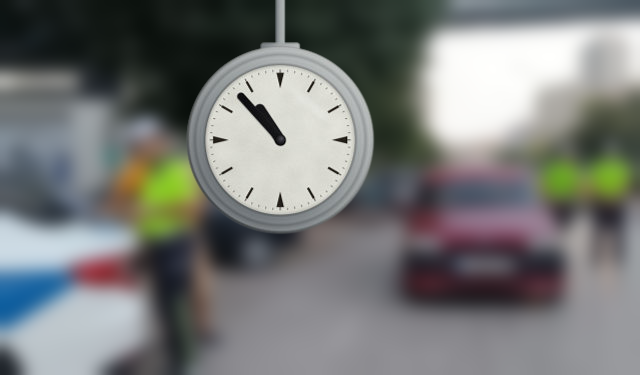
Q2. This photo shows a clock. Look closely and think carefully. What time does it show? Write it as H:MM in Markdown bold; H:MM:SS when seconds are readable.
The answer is **10:53**
